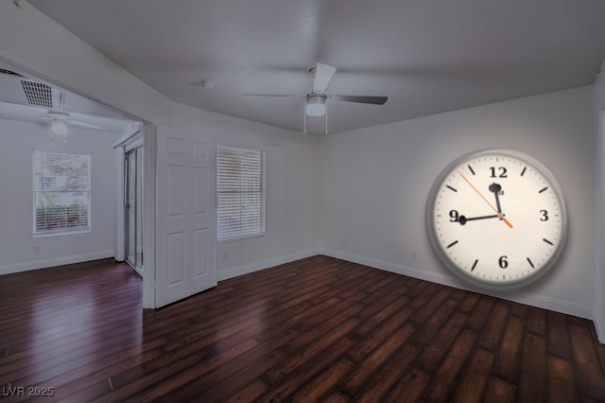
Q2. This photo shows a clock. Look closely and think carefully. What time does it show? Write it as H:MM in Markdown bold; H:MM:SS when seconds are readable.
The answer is **11:43:53**
